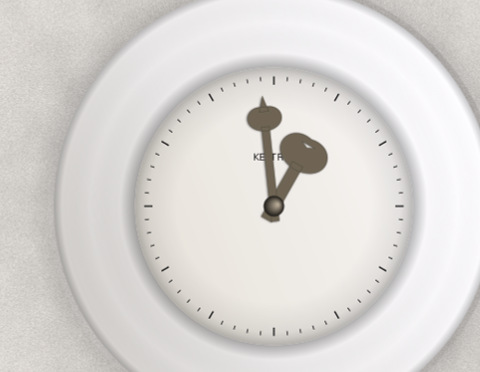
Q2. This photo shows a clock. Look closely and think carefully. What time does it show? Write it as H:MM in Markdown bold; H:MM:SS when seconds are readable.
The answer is **12:59**
